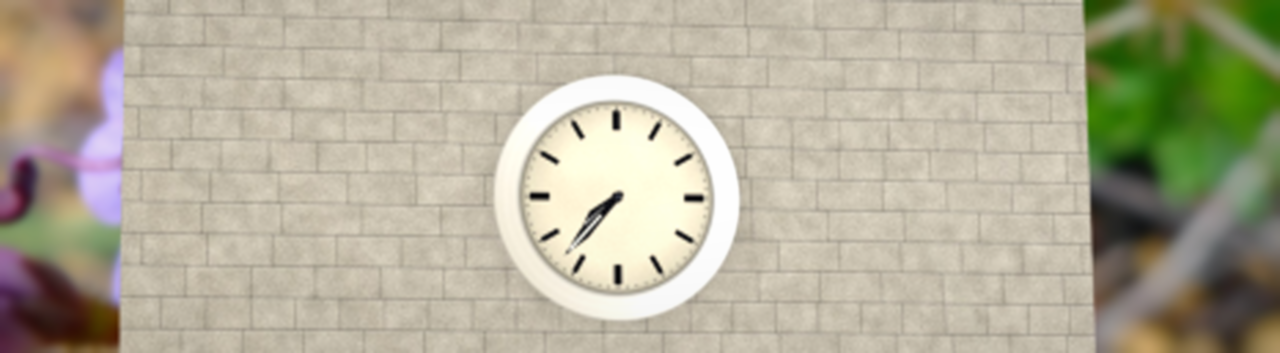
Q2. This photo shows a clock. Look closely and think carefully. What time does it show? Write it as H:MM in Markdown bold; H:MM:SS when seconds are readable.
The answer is **7:37**
